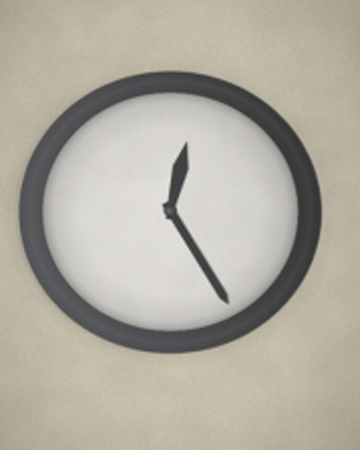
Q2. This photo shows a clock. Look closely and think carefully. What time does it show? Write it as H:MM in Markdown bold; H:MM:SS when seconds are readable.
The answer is **12:25**
